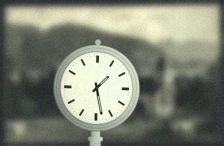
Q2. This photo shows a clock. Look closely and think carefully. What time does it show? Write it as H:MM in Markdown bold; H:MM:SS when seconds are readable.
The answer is **1:28**
